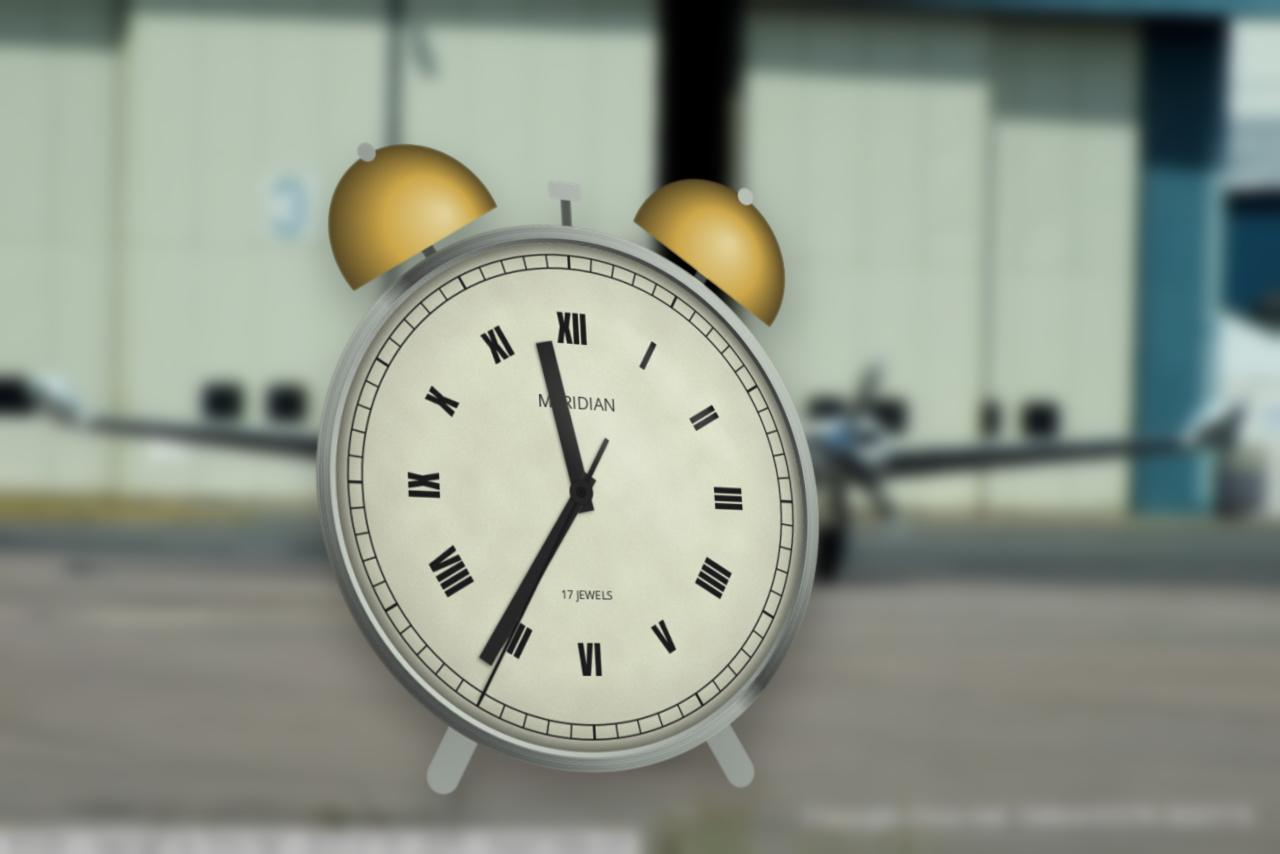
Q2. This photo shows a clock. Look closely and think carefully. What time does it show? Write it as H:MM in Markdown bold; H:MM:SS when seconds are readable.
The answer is **11:35:35**
